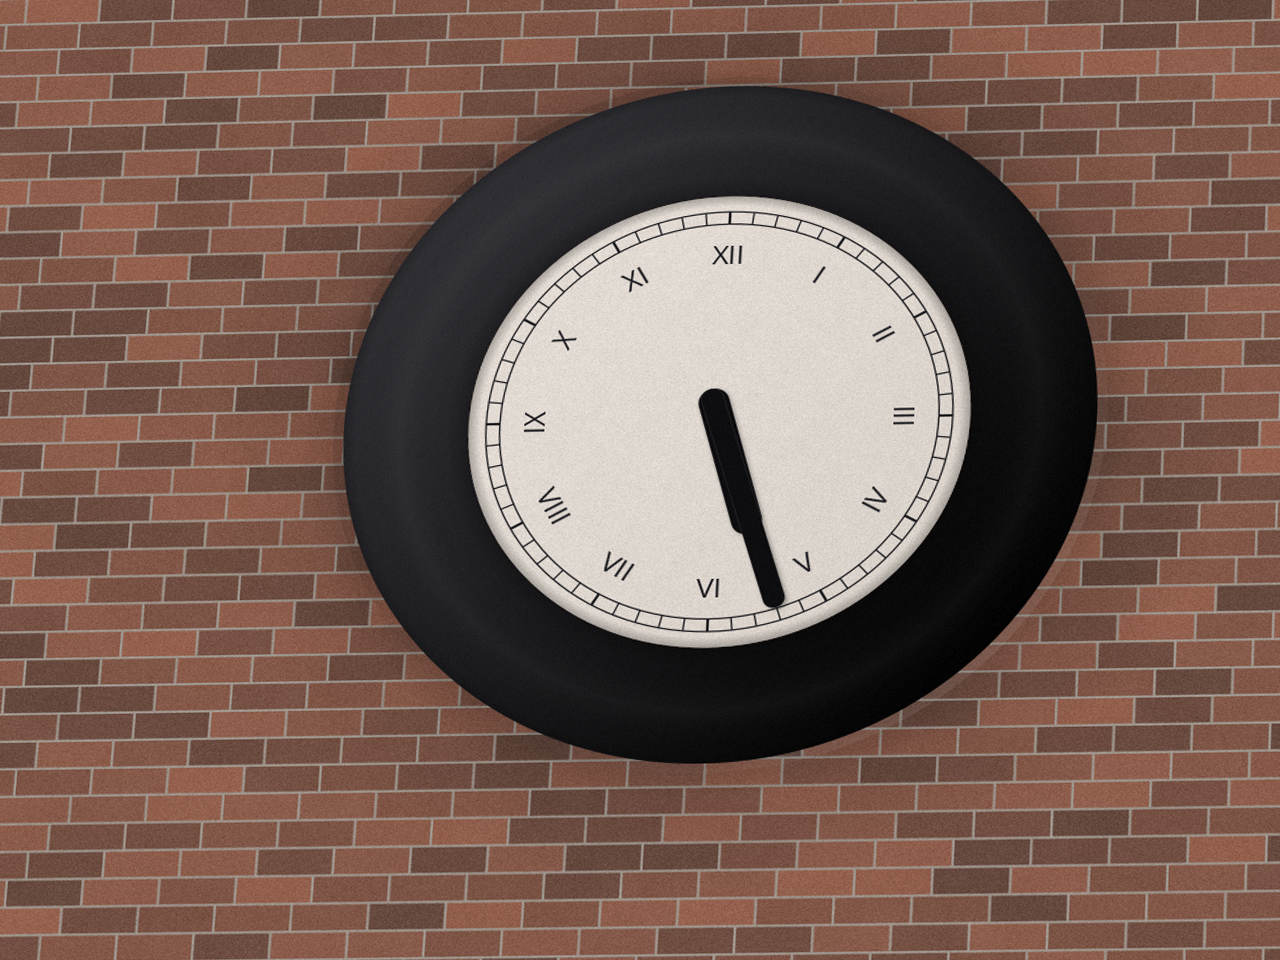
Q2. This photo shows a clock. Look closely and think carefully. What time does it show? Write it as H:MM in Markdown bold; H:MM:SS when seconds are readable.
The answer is **5:27**
